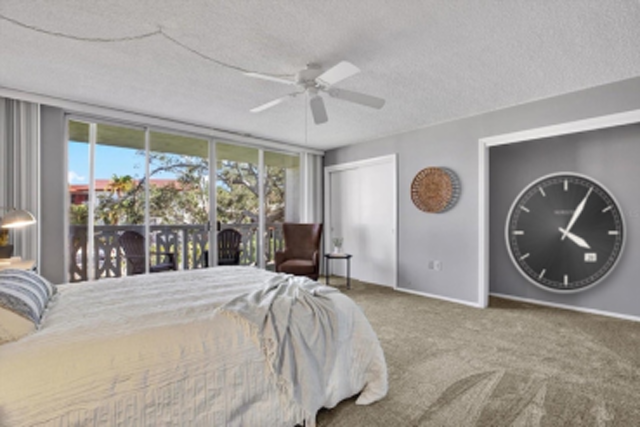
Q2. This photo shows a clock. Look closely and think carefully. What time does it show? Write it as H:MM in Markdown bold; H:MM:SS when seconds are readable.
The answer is **4:05**
